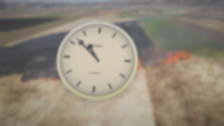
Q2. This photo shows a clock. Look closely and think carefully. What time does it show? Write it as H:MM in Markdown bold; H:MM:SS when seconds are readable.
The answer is **10:52**
